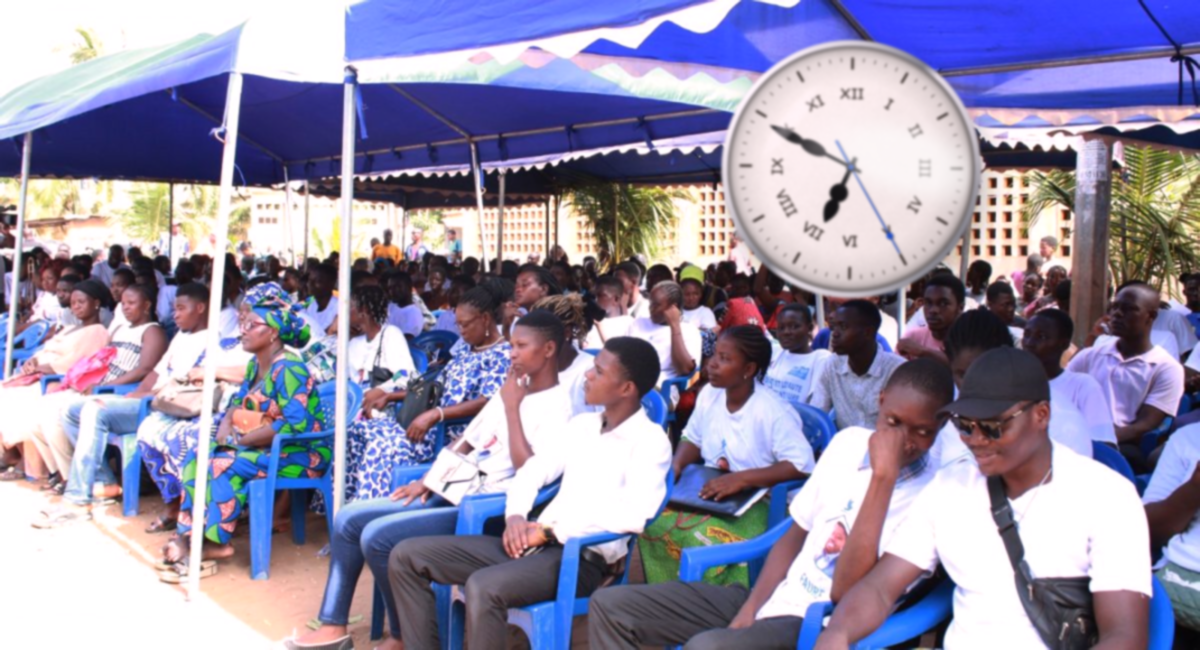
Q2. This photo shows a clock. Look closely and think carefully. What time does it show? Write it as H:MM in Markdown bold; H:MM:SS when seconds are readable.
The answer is **6:49:25**
